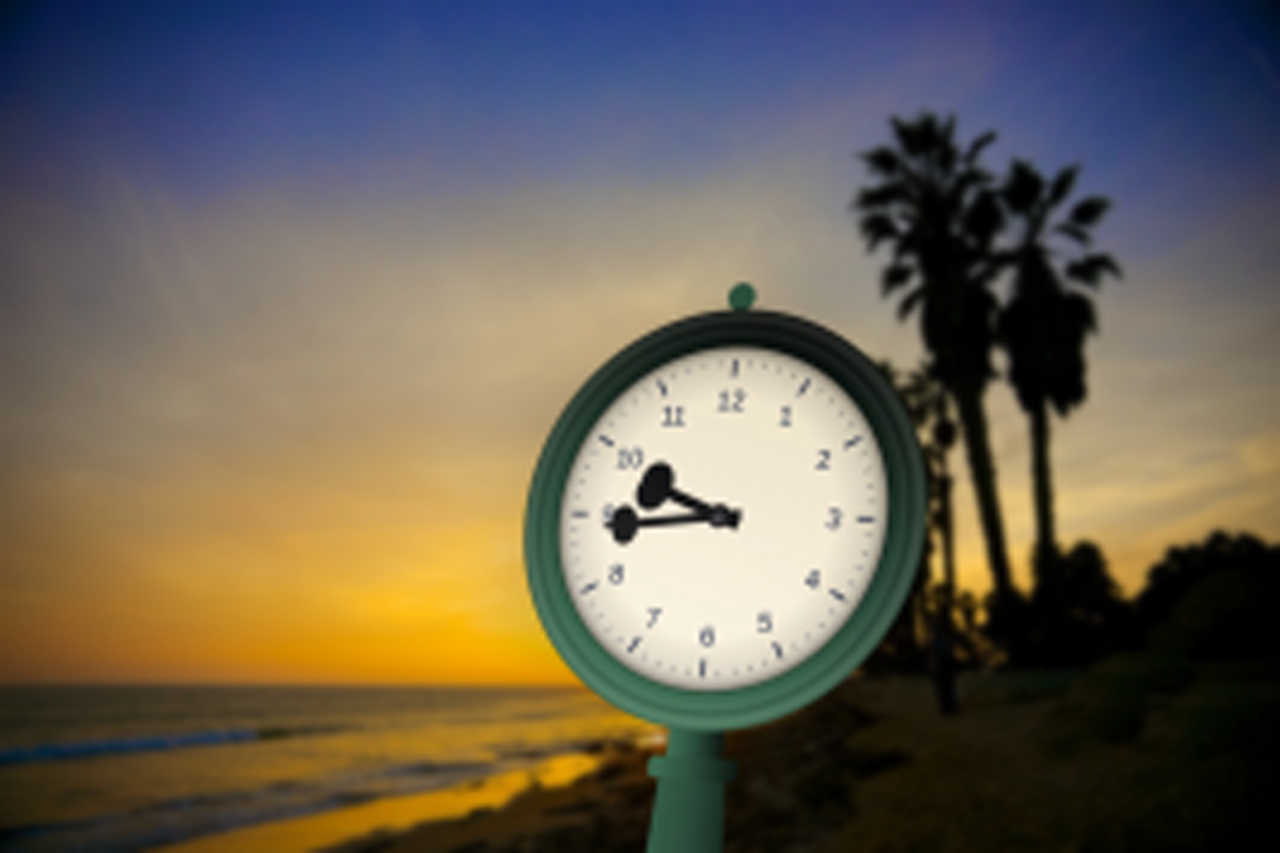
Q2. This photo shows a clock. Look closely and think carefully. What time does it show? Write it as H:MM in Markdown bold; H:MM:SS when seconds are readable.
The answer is **9:44**
